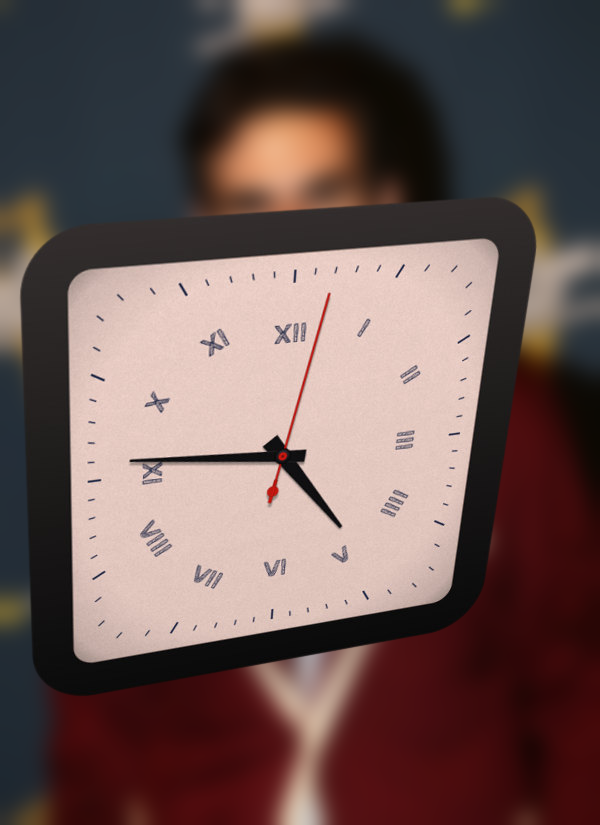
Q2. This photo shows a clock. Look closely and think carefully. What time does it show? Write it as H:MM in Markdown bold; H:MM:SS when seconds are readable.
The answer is **4:46:02**
